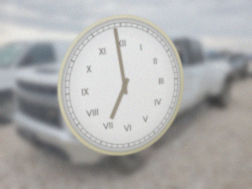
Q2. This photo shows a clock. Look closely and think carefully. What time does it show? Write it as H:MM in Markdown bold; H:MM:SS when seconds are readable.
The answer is **6:59**
